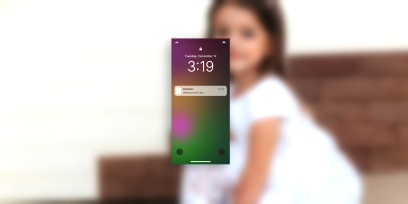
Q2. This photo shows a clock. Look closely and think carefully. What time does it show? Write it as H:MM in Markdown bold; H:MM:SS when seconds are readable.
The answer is **3:19**
